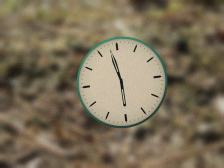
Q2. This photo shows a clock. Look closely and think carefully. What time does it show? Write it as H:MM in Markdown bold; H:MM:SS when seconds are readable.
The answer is **5:58**
